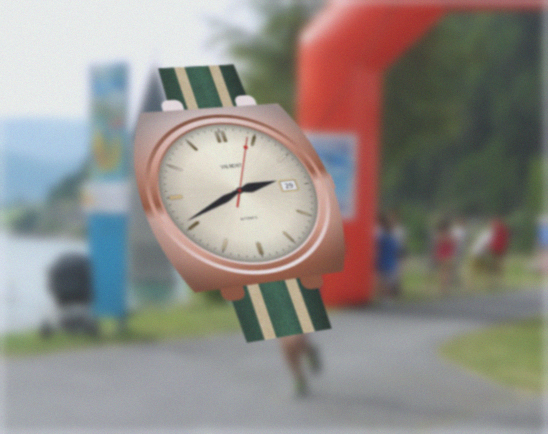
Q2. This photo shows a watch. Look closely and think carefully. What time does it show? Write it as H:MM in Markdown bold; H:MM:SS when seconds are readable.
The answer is **2:41:04**
